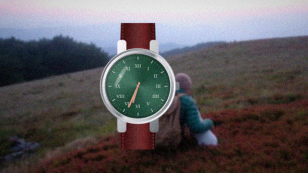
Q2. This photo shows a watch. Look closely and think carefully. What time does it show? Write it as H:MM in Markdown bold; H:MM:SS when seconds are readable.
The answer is **6:34**
